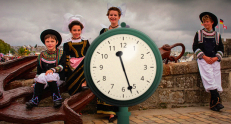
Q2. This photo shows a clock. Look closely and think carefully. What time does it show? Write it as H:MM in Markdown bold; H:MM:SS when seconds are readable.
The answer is **11:27**
